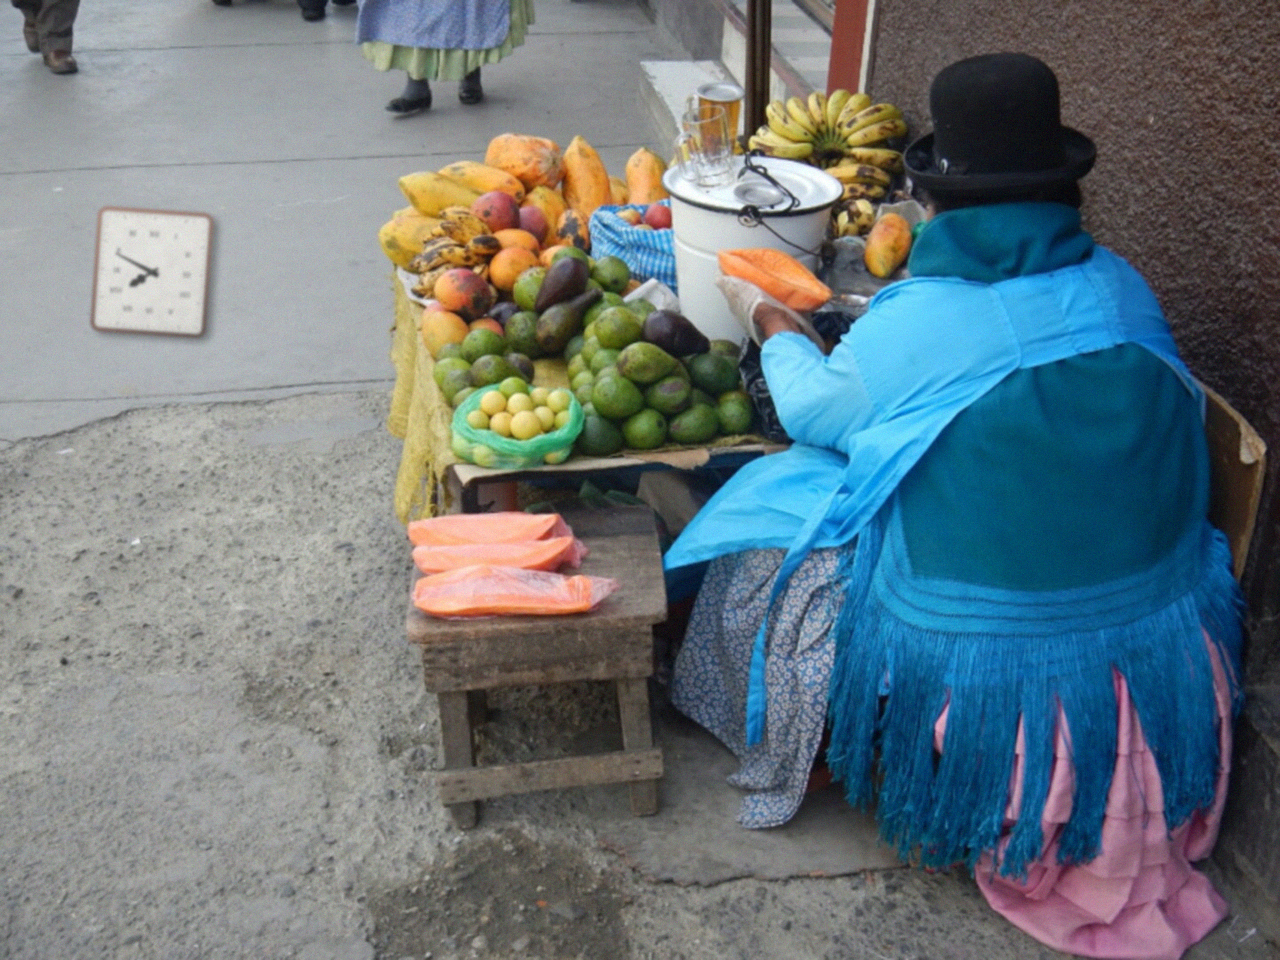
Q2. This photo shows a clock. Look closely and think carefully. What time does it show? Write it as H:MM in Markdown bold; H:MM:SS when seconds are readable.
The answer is **7:49**
